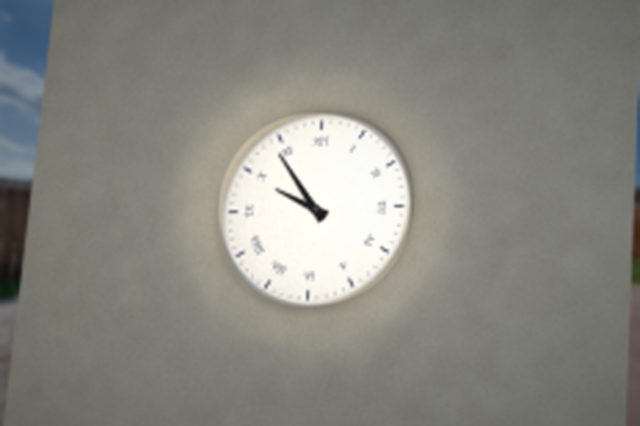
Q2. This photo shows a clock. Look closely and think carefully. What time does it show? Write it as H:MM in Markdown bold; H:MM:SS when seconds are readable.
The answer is **9:54**
